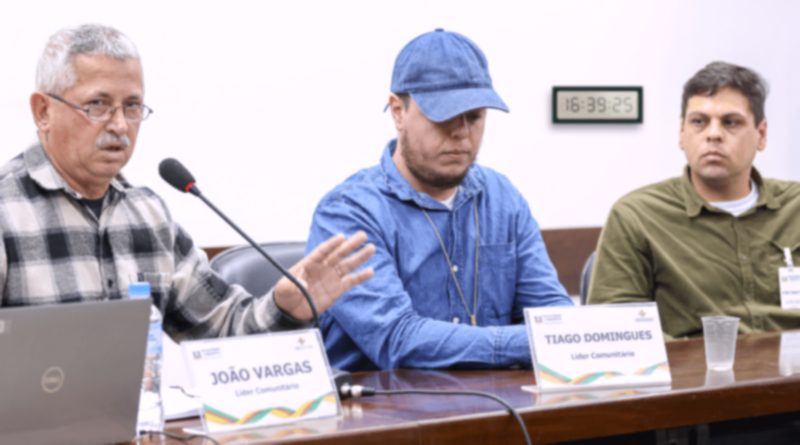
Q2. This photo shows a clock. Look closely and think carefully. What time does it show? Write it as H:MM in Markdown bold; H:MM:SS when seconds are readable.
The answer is **16:39:25**
